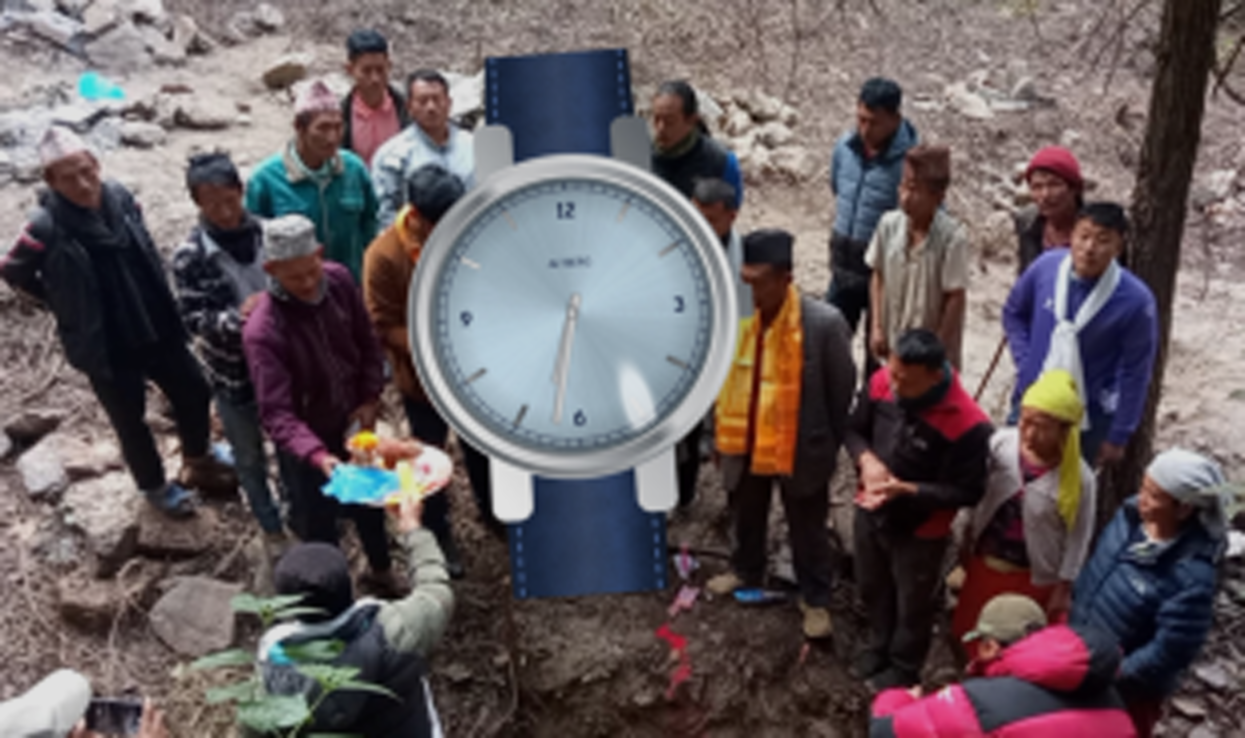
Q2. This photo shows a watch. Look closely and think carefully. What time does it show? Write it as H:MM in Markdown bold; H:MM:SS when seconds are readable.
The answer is **6:32**
